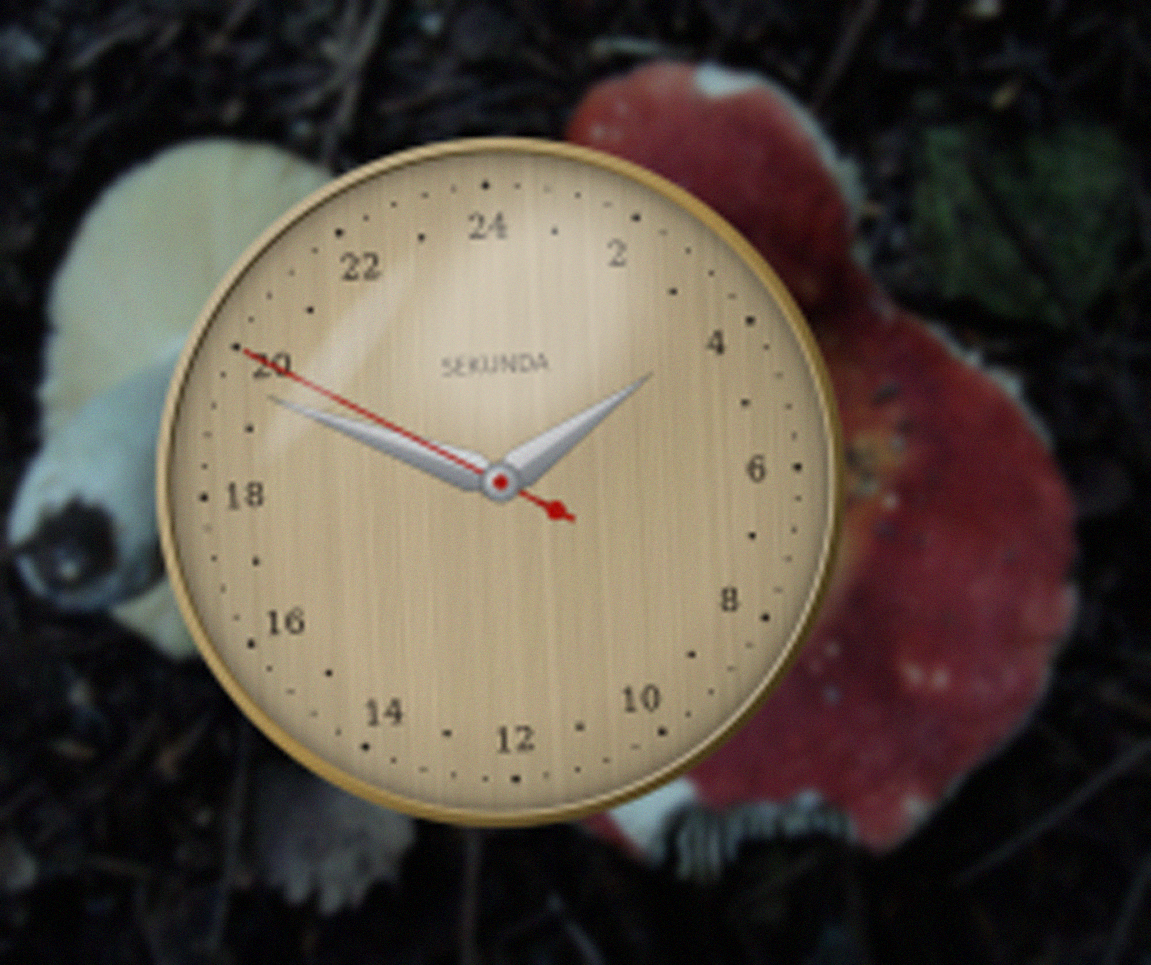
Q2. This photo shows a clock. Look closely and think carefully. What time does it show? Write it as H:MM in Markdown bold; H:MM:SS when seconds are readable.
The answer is **3:48:50**
